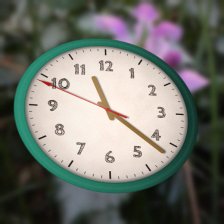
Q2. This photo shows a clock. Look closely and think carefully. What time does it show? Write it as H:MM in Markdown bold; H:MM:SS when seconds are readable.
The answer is **11:21:49**
